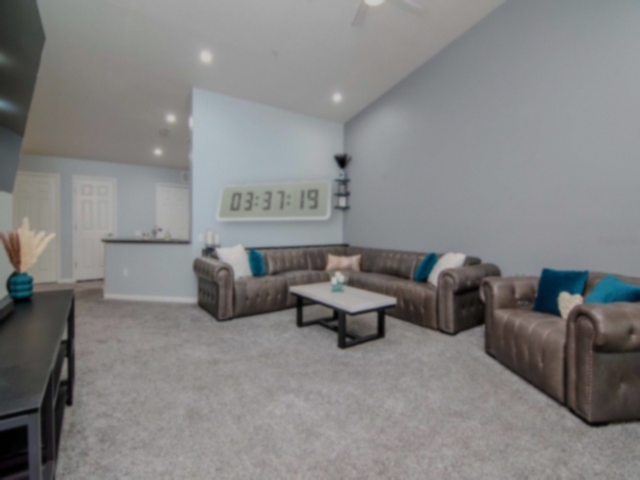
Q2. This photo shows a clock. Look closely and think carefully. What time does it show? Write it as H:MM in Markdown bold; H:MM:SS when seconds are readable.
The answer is **3:37:19**
